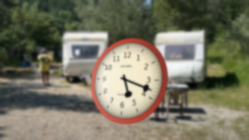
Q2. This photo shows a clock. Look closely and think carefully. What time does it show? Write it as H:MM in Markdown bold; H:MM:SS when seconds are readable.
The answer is **5:18**
